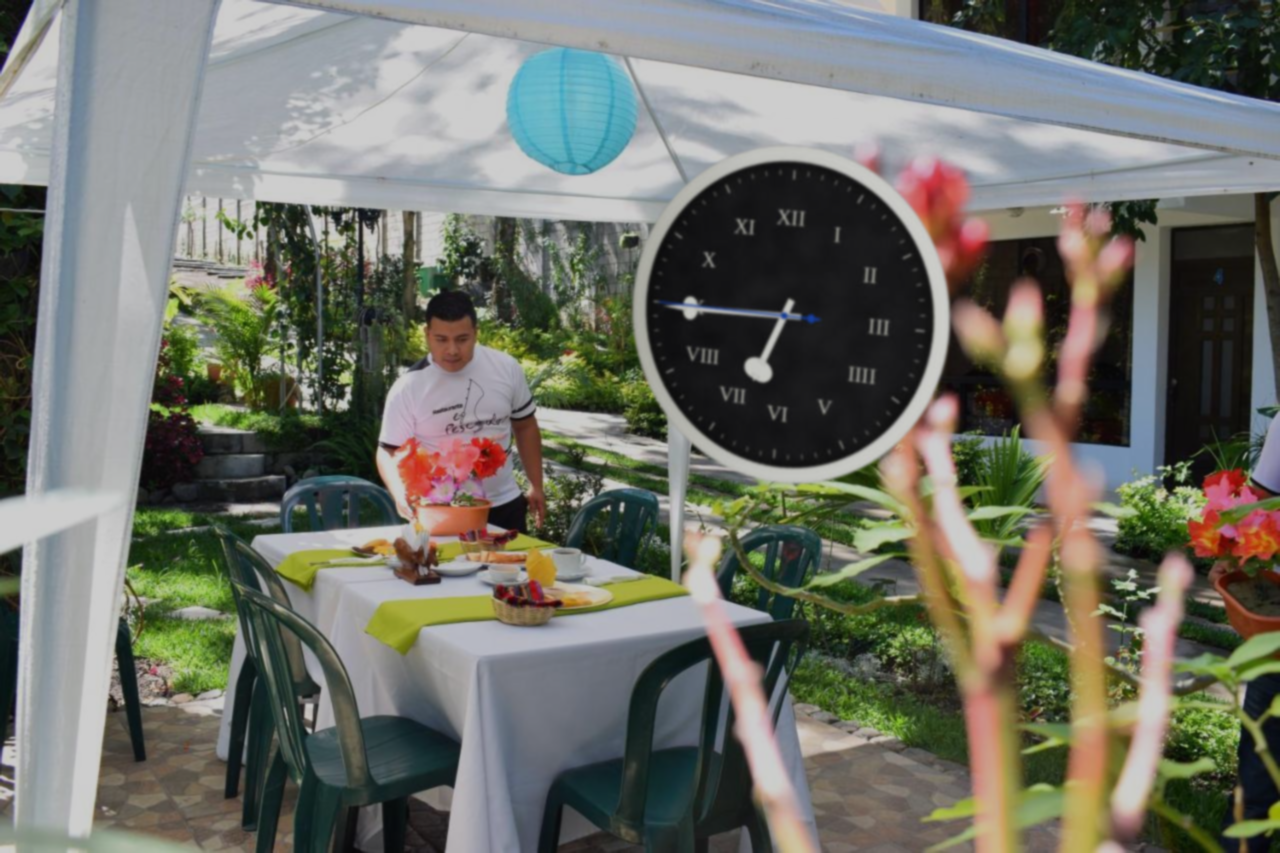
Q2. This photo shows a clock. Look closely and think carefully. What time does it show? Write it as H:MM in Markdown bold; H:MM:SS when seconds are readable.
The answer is **6:44:45**
